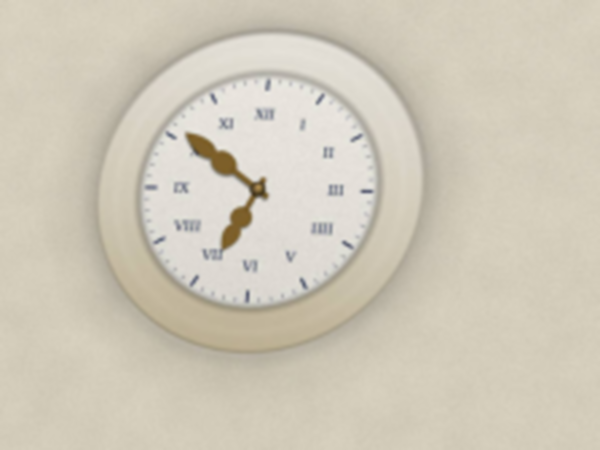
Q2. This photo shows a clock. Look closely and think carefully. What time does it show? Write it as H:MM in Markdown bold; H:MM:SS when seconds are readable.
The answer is **6:51**
